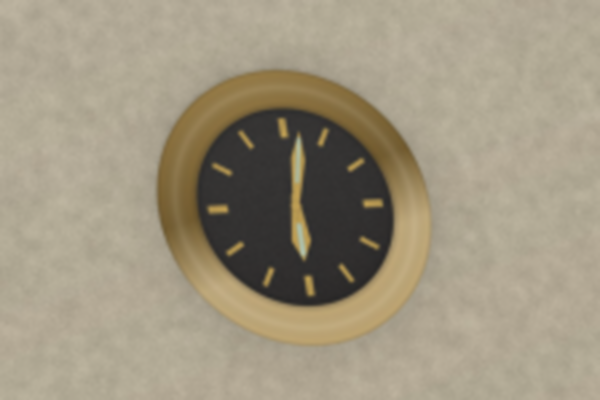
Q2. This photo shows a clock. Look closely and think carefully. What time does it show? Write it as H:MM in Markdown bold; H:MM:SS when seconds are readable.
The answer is **6:02**
